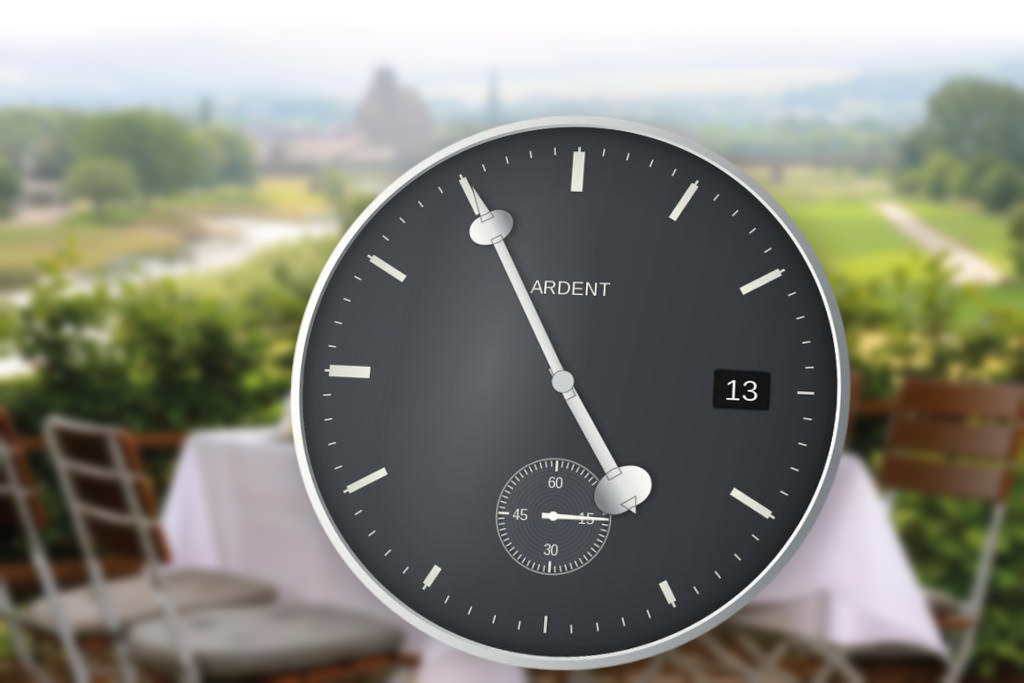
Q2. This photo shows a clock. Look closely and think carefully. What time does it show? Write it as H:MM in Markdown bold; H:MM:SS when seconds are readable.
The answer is **4:55:15**
